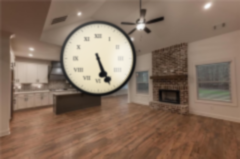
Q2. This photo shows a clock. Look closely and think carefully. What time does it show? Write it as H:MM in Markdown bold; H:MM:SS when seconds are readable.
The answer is **5:26**
